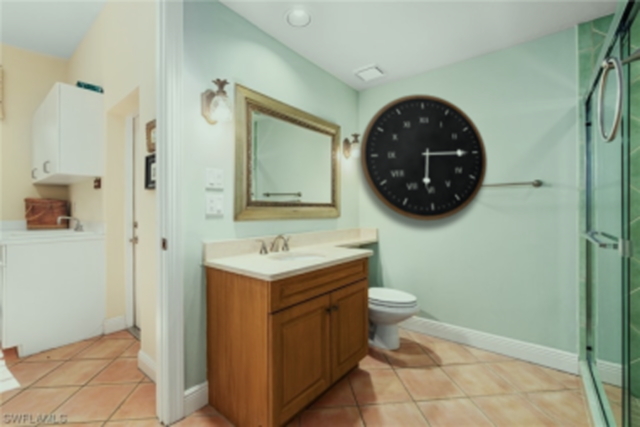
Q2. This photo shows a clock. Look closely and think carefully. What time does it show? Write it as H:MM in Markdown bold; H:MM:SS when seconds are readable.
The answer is **6:15**
